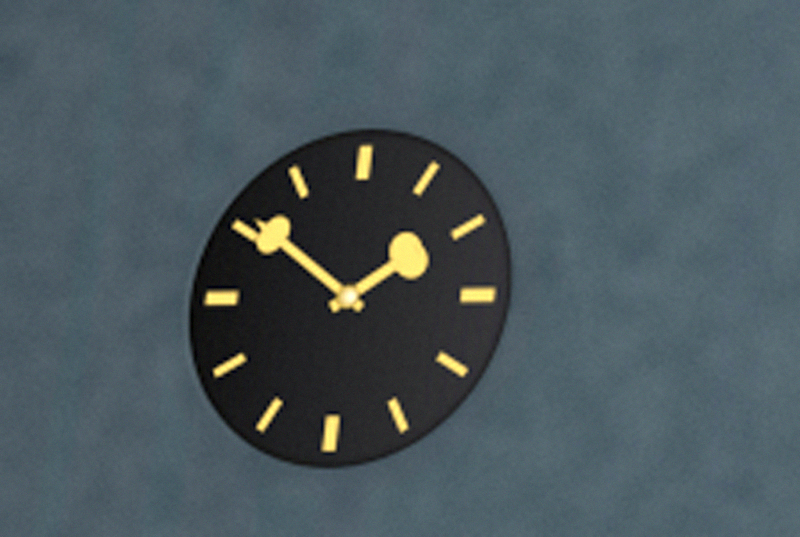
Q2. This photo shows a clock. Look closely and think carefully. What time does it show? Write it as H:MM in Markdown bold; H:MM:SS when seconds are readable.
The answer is **1:51**
